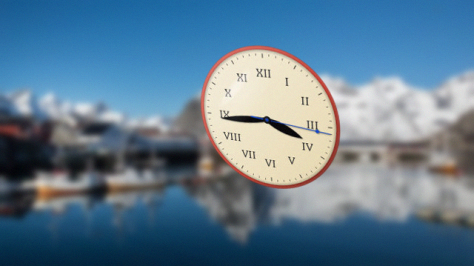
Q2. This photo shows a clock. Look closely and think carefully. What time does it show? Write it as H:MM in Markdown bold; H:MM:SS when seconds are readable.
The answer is **3:44:16**
